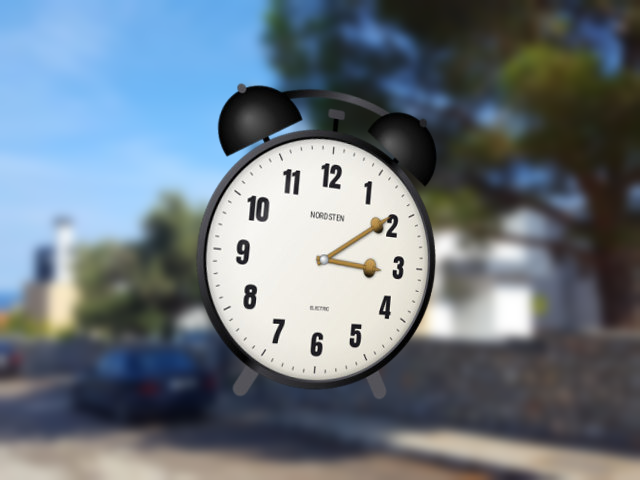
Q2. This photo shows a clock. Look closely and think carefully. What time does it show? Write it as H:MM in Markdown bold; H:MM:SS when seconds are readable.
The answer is **3:09**
